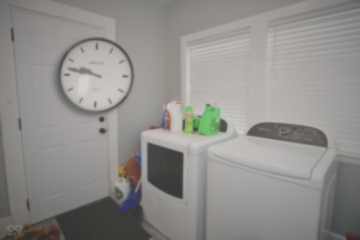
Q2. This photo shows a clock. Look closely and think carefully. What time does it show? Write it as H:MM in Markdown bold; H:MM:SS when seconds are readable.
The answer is **9:47**
